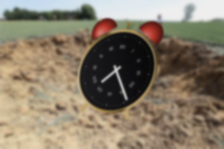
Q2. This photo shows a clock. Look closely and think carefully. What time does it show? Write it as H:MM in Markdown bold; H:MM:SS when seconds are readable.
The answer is **7:24**
